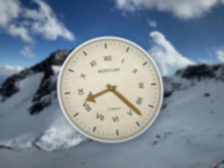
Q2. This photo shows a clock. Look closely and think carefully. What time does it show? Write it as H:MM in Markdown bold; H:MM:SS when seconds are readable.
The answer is **8:23**
